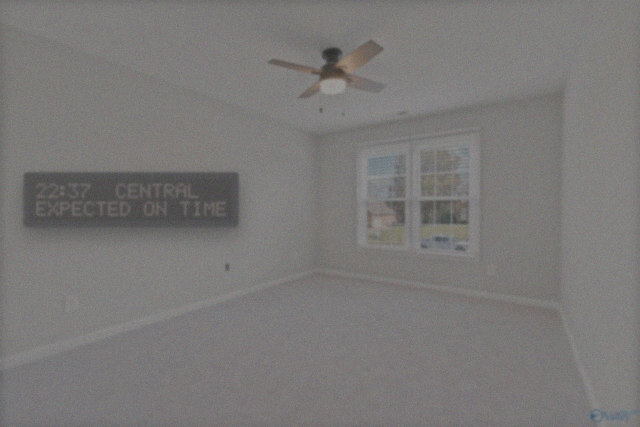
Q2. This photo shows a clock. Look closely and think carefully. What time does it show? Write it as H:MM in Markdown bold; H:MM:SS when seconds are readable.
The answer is **22:37**
